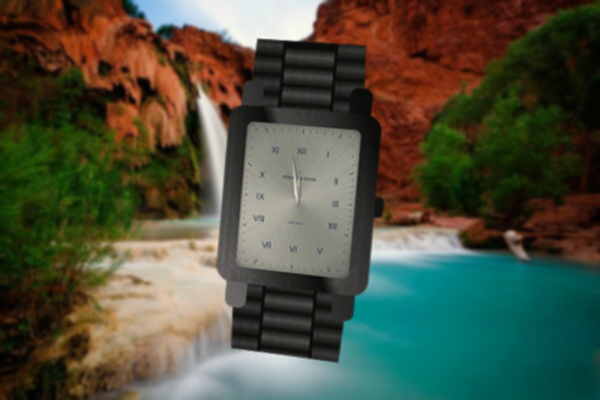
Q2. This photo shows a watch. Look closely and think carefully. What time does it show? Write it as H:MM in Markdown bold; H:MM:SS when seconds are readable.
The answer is **11:58**
